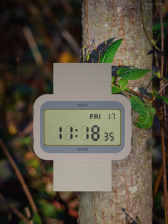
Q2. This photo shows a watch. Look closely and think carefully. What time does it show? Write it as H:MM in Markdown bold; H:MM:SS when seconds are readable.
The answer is **11:18:35**
